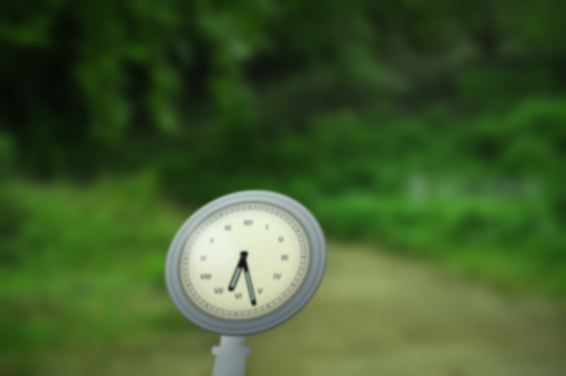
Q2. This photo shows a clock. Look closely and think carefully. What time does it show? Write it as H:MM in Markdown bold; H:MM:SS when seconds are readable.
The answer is **6:27**
